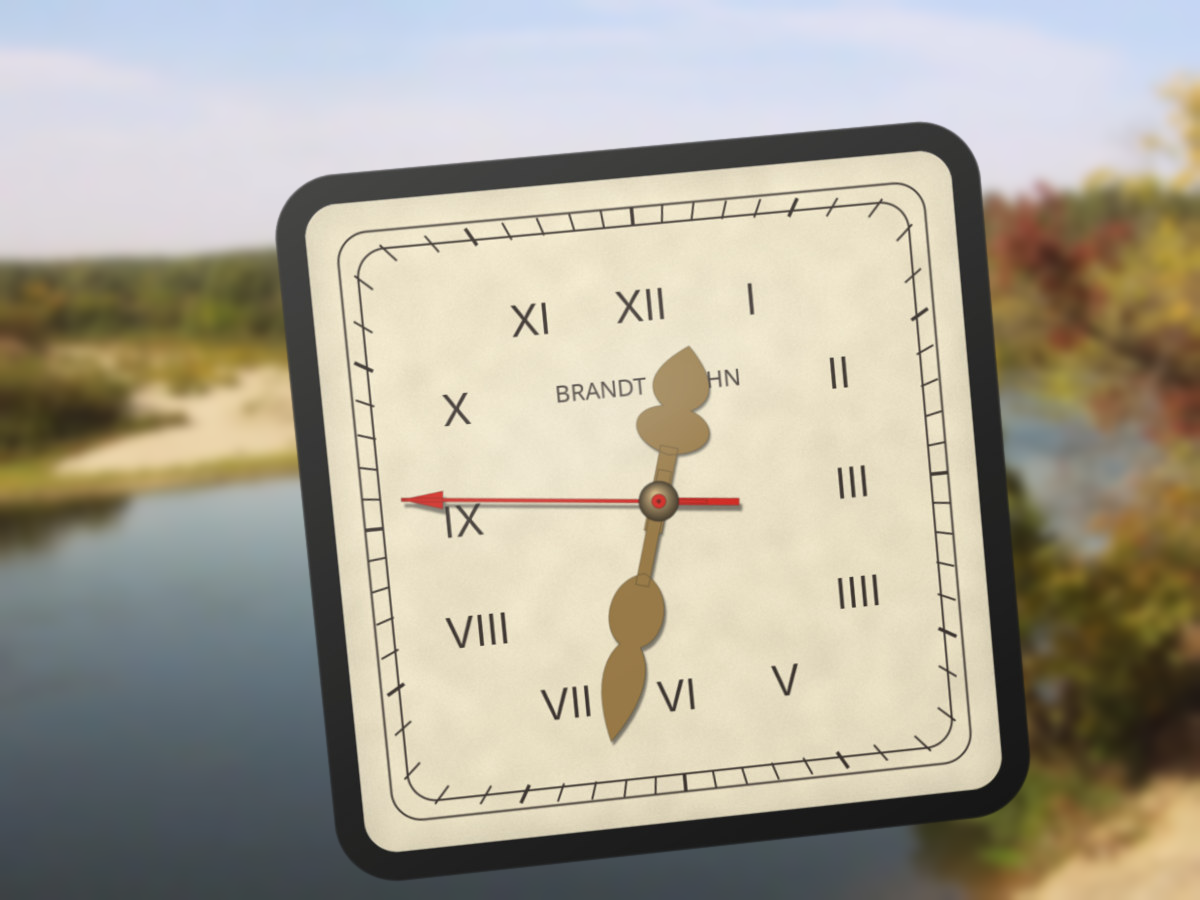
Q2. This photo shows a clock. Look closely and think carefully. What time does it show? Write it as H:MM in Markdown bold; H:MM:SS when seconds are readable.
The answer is **12:32:46**
